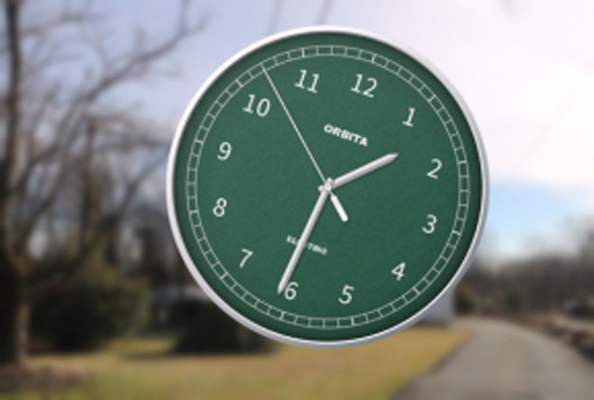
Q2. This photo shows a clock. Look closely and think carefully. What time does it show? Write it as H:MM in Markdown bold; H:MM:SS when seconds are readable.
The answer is **1:30:52**
